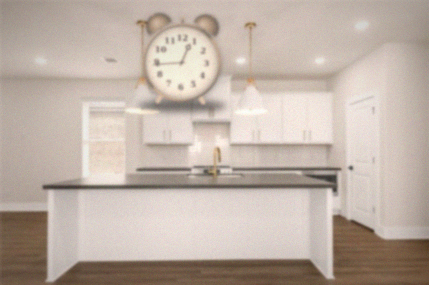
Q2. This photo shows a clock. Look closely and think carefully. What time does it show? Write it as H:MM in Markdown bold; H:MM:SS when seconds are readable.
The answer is **12:44**
